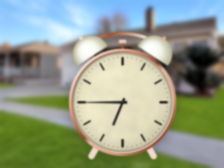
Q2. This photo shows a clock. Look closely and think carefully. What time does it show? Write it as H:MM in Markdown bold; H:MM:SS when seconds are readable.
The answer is **6:45**
